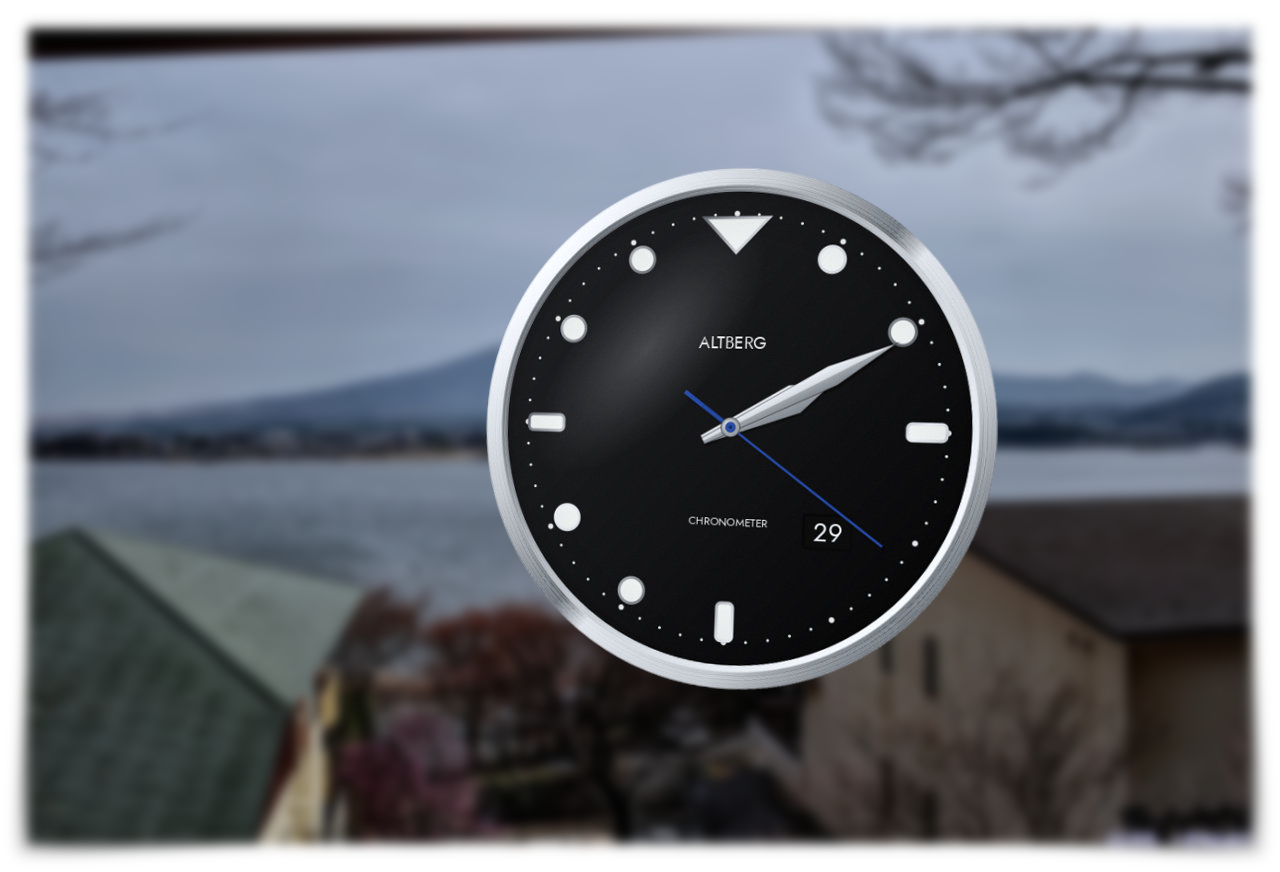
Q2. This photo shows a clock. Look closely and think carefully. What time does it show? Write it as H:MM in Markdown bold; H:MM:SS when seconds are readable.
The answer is **2:10:21**
